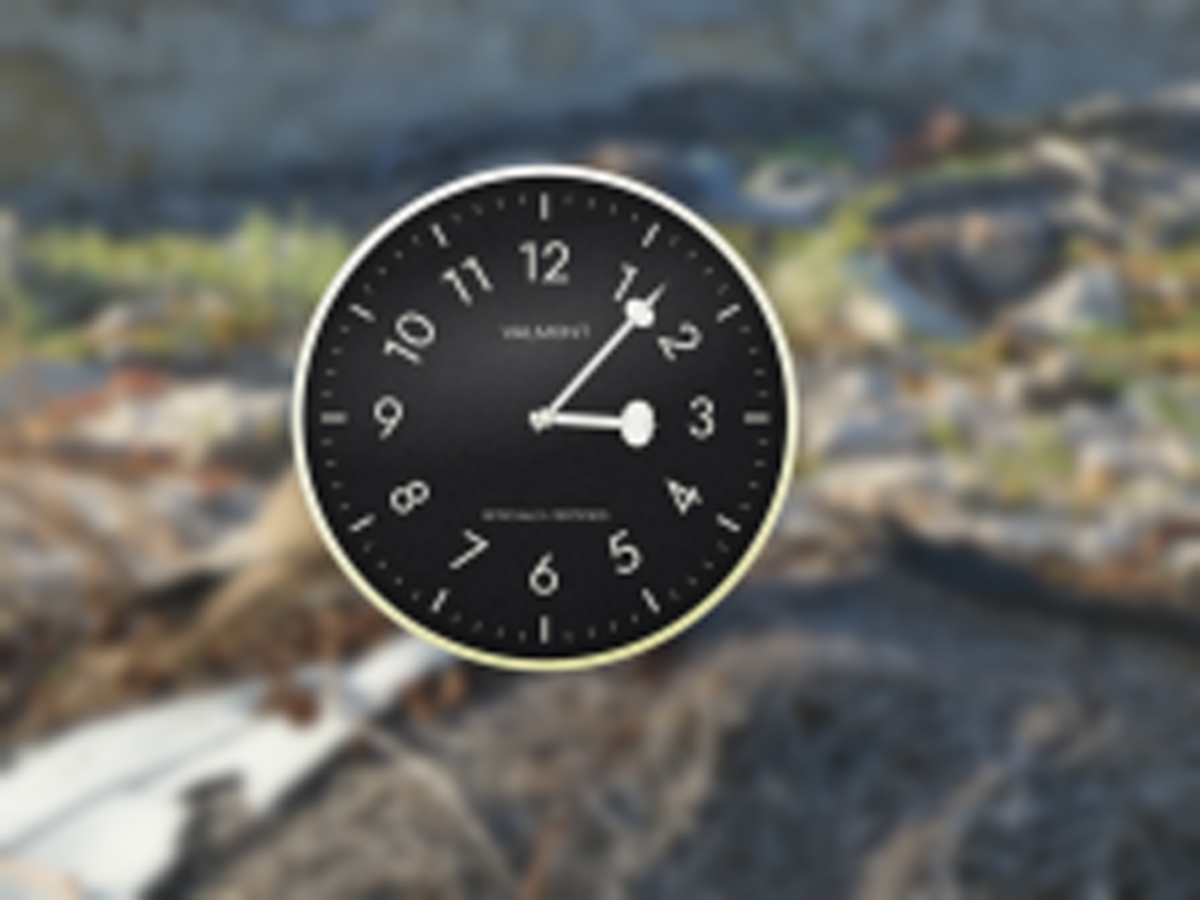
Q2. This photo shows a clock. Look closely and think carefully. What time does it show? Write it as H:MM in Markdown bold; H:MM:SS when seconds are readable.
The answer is **3:07**
